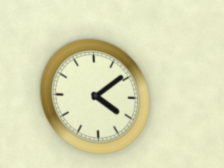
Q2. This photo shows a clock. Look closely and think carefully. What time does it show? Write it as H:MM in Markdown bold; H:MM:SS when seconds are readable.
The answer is **4:09**
